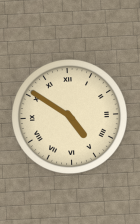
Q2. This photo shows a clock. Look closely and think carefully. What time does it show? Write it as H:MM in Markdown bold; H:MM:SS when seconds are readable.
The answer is **4:51**
